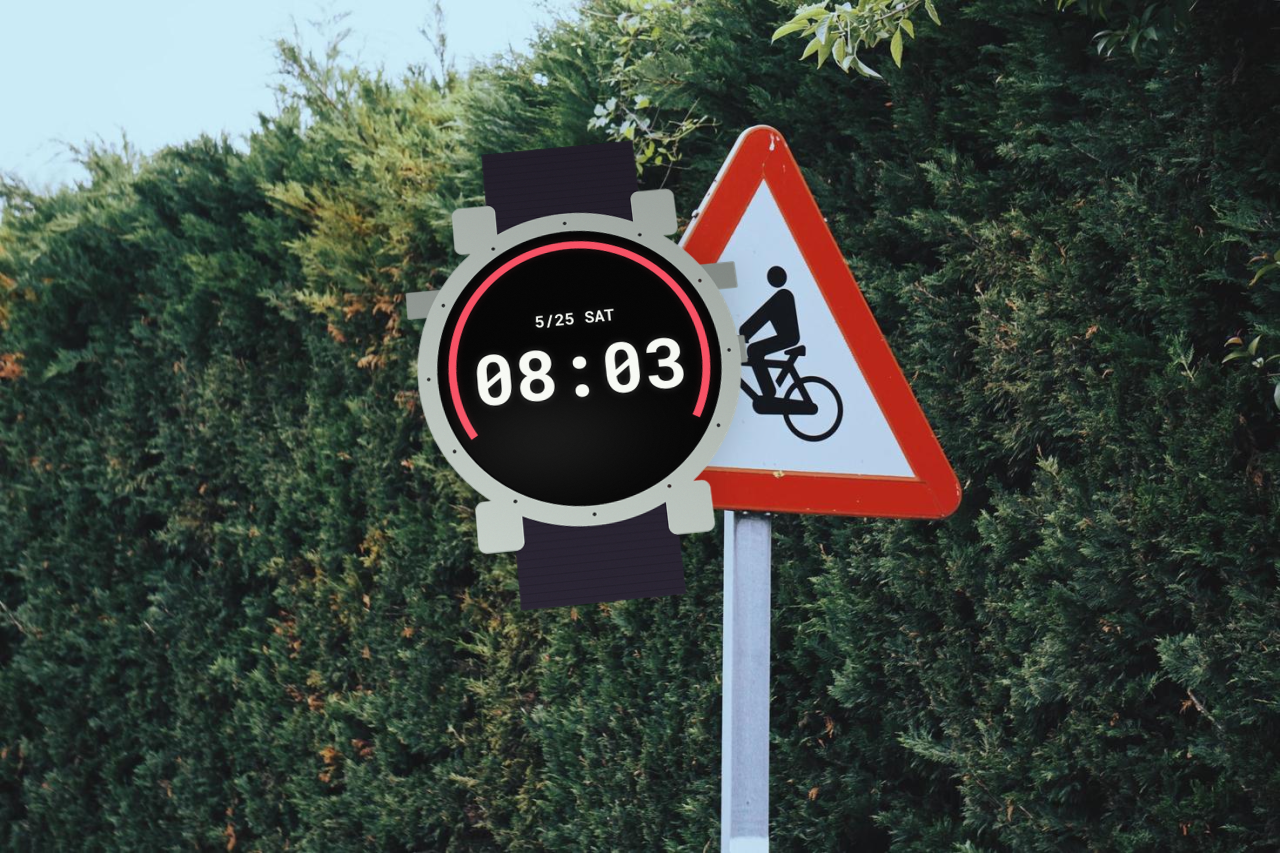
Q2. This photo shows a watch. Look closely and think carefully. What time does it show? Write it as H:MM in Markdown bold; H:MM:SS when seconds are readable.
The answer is **8:03**
